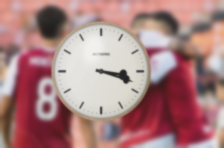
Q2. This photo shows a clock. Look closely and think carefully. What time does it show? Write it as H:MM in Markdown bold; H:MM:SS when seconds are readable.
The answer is **3:18**
